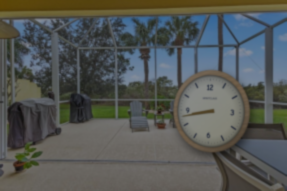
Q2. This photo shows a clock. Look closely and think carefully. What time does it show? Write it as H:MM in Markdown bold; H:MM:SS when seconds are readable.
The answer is **8:43**
